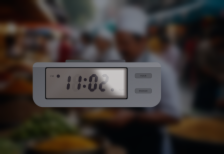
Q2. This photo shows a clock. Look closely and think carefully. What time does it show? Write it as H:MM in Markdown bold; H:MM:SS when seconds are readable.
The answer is **11:02**
